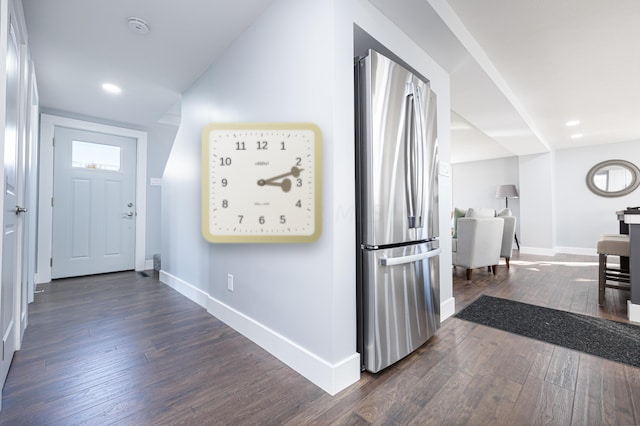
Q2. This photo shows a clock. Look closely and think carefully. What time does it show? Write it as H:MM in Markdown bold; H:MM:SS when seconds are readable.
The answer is **3:12**
